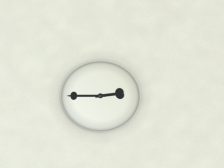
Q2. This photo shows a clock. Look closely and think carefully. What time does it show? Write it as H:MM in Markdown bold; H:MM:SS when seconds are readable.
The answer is **2:45**
